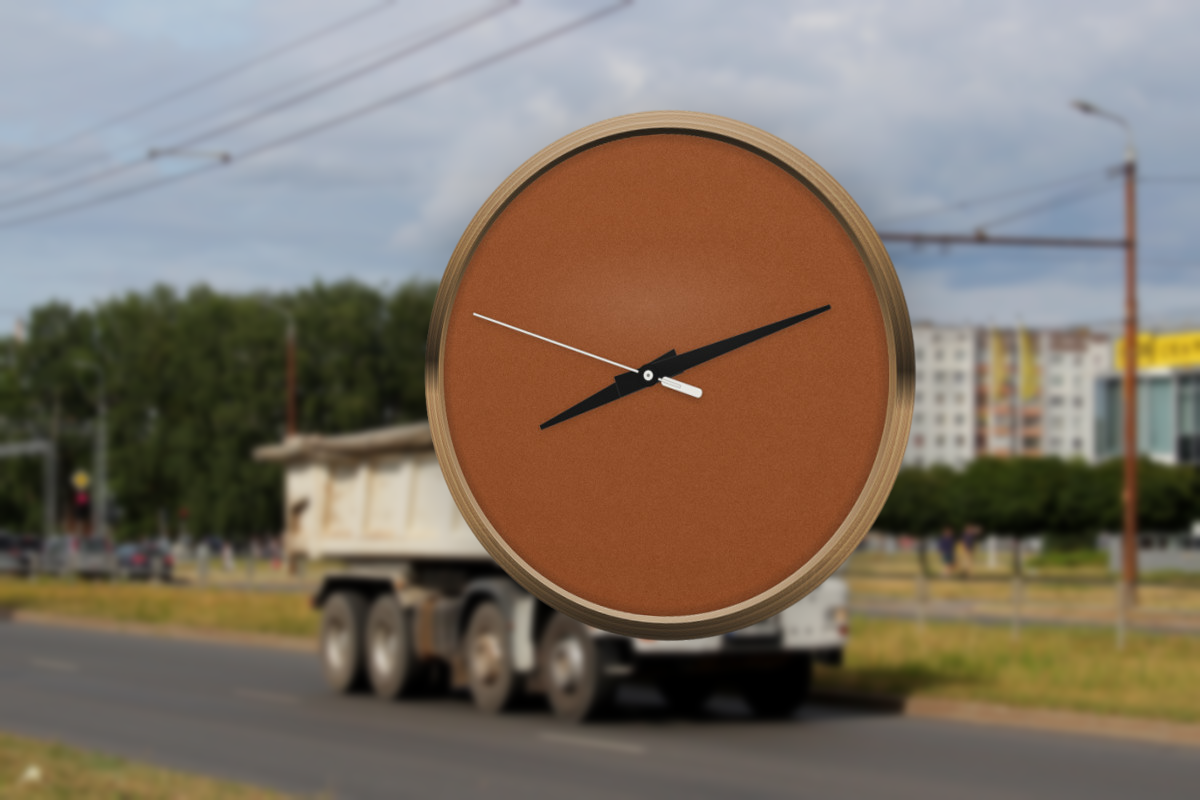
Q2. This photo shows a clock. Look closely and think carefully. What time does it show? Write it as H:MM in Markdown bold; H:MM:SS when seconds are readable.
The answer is **8:11:48**
